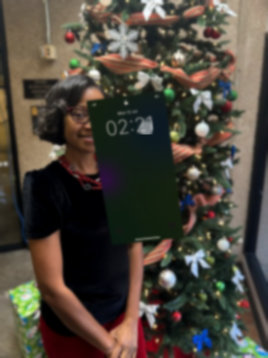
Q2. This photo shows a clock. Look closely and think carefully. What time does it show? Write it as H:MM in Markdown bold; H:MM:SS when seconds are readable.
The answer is **2:21**
